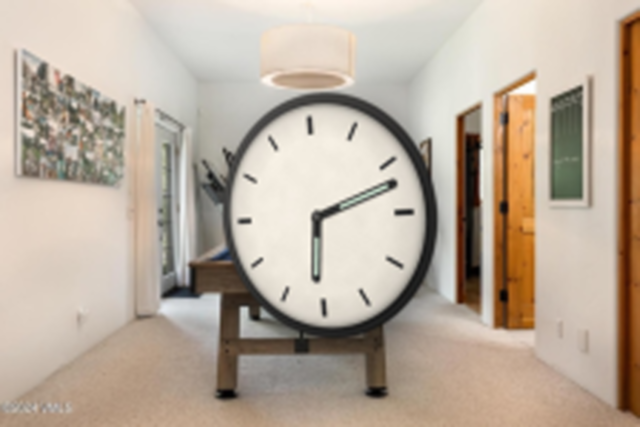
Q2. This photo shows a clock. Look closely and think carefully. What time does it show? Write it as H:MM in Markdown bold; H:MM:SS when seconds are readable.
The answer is **6:12**
